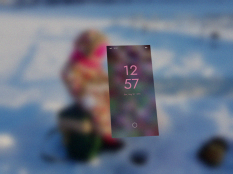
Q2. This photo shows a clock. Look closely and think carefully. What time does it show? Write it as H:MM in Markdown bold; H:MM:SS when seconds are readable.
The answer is **12:57**
